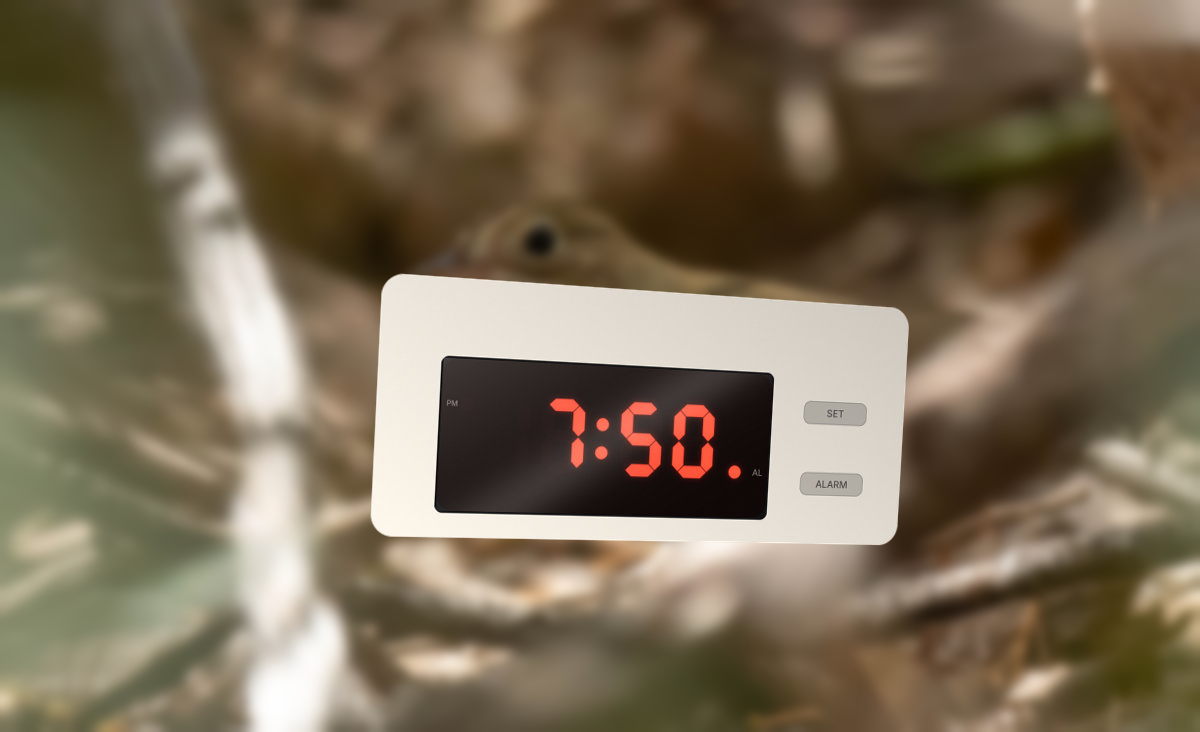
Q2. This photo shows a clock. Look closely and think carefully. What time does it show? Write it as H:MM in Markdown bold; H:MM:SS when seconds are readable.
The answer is **7:50**
